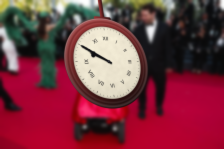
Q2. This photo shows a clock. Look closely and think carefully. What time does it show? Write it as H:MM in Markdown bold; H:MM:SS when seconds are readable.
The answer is **9:50**
